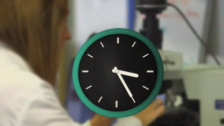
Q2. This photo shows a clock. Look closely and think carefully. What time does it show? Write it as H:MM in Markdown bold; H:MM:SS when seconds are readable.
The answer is **3:25**
